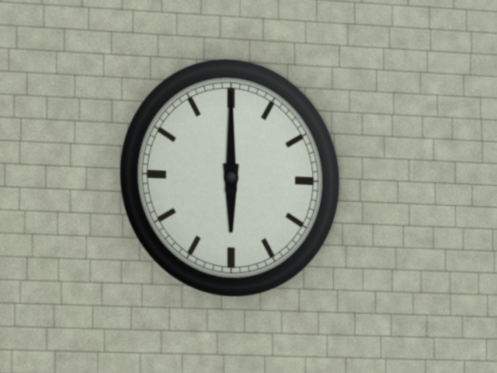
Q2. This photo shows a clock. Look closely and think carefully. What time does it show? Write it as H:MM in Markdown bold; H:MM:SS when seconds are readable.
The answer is **6:00**
